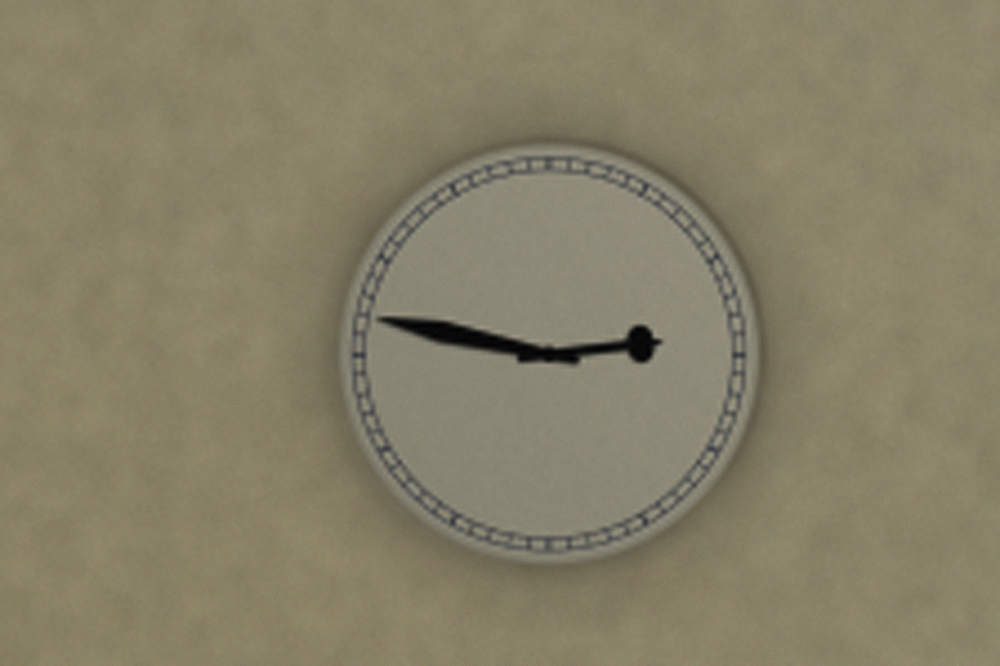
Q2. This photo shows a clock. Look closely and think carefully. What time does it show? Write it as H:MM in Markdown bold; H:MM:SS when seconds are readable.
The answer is **2:47**
